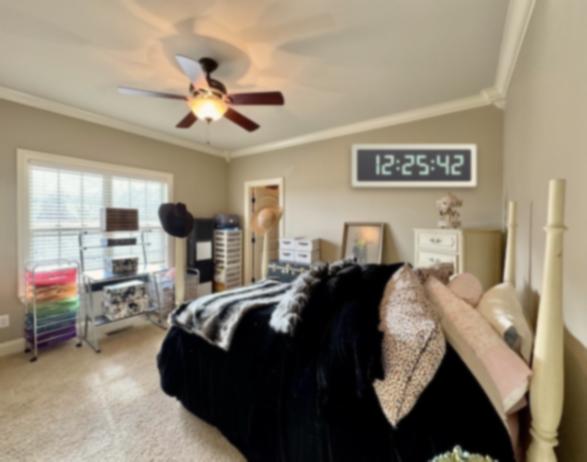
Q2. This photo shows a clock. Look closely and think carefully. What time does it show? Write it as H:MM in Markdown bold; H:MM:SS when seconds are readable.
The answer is **12:25:42**
